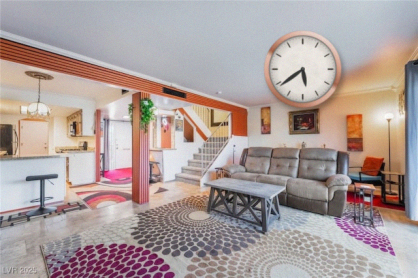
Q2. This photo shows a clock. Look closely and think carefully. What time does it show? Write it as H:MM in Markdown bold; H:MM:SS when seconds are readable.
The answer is **5:39**
